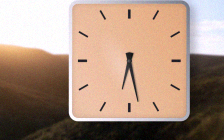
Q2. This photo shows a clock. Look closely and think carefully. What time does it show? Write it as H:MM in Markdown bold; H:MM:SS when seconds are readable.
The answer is **6:28**
